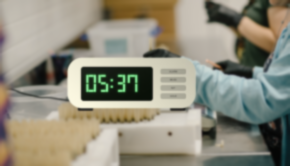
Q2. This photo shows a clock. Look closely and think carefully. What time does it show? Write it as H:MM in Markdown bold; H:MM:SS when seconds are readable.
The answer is **5:37**
